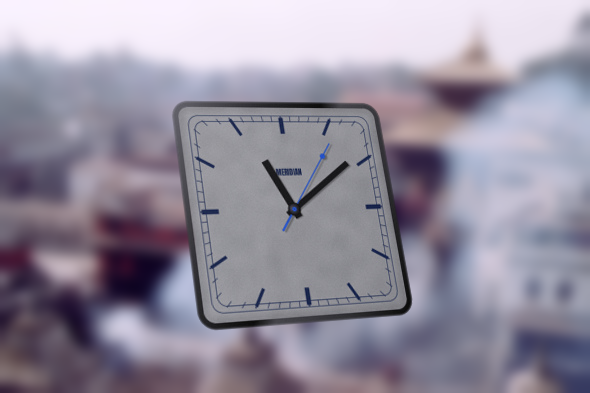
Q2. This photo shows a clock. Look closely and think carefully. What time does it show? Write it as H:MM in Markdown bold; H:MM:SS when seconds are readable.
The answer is **11:09:06**
